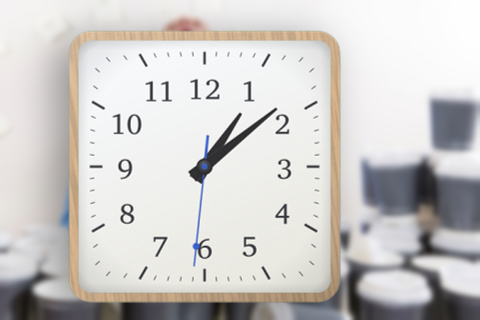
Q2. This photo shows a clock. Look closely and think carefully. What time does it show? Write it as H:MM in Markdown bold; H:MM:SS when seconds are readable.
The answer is **1:08:31**
